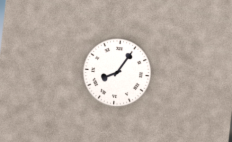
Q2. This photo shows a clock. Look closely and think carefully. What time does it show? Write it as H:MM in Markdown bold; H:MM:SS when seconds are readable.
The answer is **8:05**
